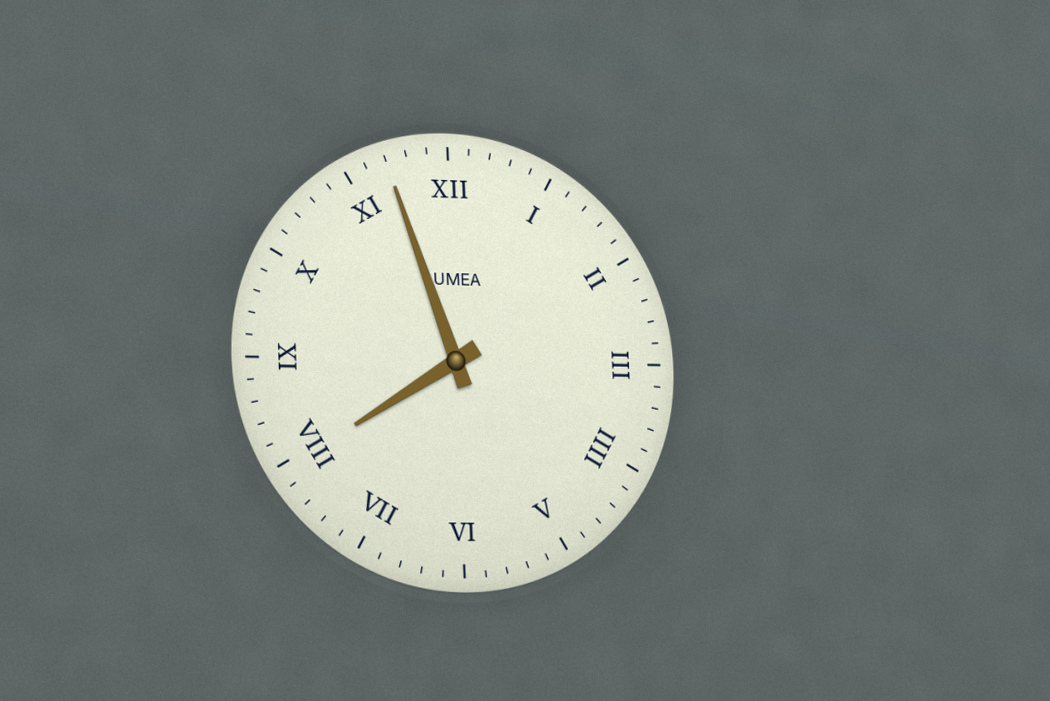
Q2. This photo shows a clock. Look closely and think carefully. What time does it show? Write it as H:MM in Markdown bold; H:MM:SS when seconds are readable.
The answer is **7:57**
